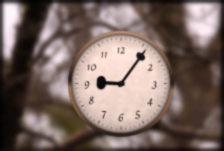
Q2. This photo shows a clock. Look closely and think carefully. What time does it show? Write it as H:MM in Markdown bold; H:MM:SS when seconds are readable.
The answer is **9:06**
